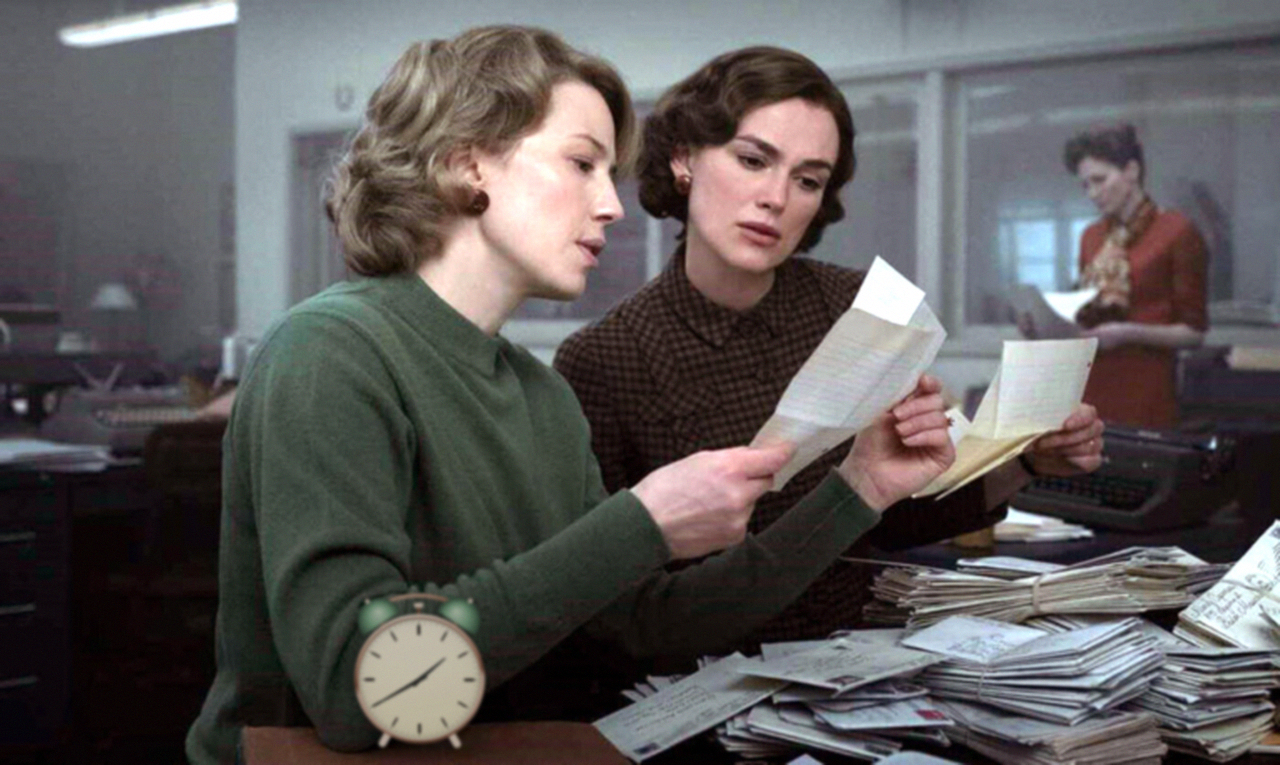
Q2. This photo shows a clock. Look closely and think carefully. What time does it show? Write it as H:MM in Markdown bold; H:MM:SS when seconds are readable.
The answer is **1:40**
